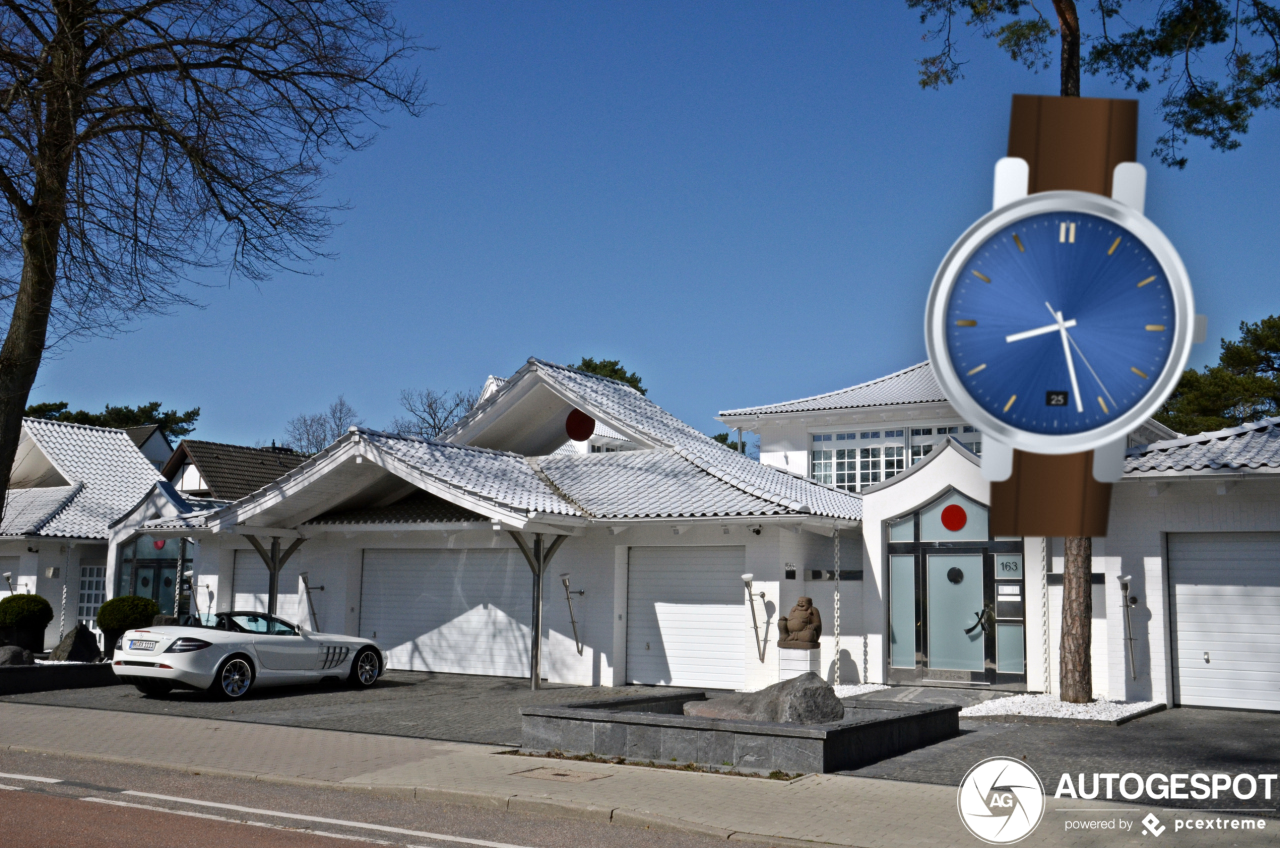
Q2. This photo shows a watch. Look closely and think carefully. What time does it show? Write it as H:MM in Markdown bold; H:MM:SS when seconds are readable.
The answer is **8:27:24**
